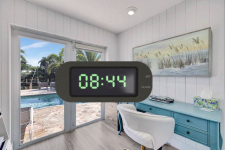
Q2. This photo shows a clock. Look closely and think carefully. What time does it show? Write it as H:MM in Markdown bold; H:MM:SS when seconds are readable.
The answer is **8:44**
